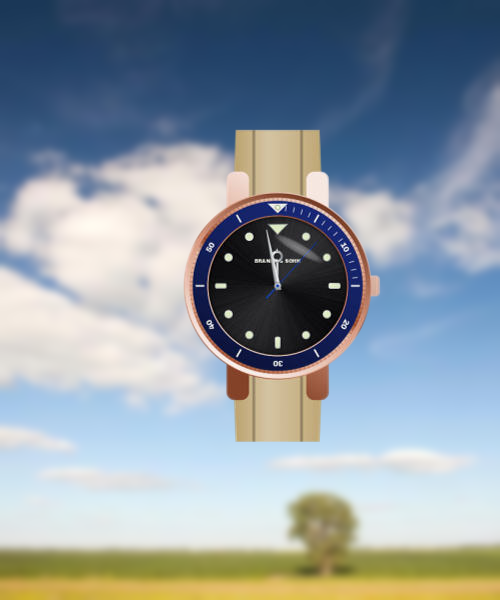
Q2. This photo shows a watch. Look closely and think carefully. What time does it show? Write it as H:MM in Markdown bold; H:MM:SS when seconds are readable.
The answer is **11:58:07**
